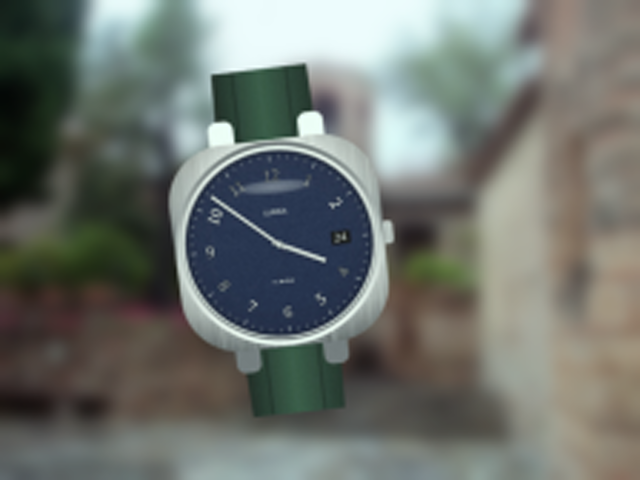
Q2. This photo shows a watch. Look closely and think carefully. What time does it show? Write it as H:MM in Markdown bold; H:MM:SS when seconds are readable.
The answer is **3:52**
